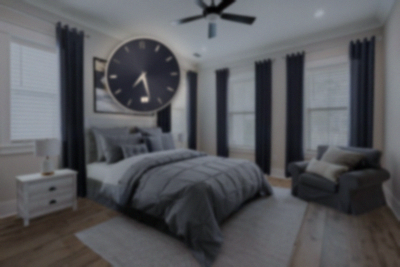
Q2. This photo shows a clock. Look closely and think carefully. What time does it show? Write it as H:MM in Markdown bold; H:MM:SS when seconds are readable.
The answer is **7:28**
